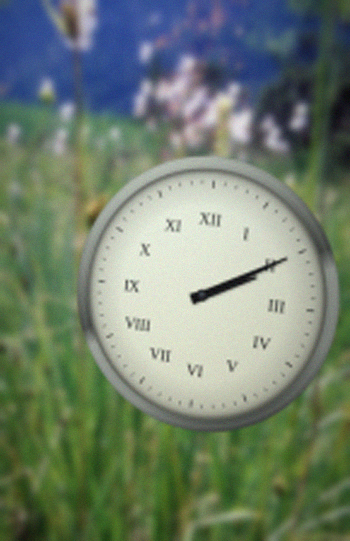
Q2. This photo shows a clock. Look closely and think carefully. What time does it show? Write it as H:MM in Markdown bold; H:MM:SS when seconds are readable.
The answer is **2:10**
